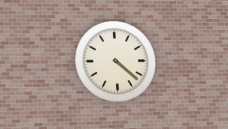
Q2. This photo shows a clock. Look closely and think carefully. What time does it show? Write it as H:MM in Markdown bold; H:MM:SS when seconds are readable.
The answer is **4:22**
